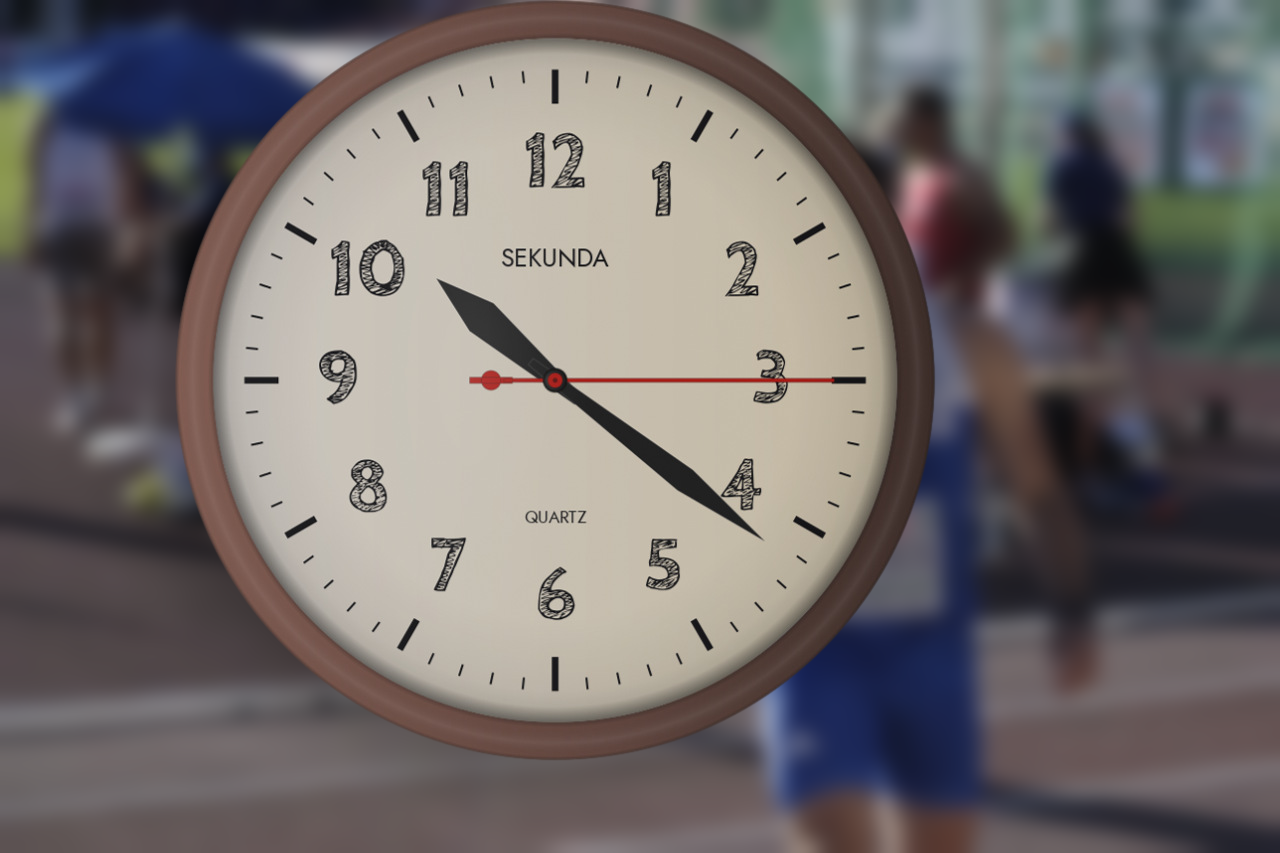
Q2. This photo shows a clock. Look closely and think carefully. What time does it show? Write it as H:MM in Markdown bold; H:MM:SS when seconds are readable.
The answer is **10:21:15**
